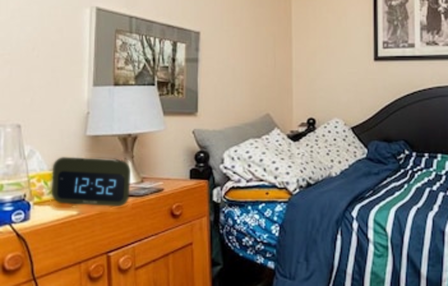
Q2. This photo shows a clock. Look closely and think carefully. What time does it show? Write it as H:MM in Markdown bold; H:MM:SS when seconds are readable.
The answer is **12:52**
